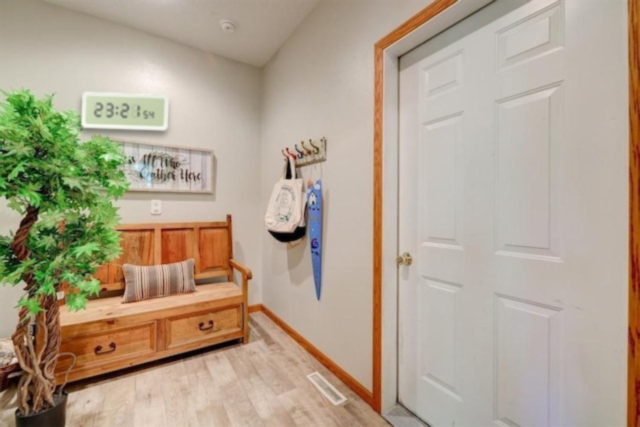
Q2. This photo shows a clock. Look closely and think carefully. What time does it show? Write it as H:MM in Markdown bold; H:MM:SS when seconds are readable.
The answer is **23:21**
